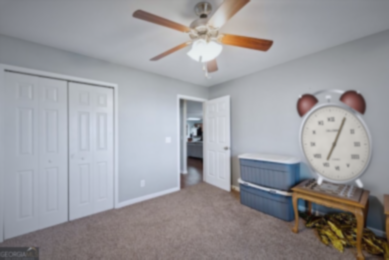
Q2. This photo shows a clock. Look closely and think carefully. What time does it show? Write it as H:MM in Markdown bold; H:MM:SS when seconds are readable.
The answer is **7:05**
